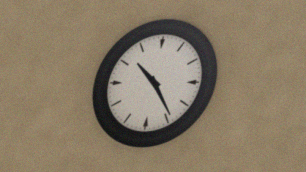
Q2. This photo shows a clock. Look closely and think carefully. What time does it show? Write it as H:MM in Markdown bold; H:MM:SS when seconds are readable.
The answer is **10:24**
